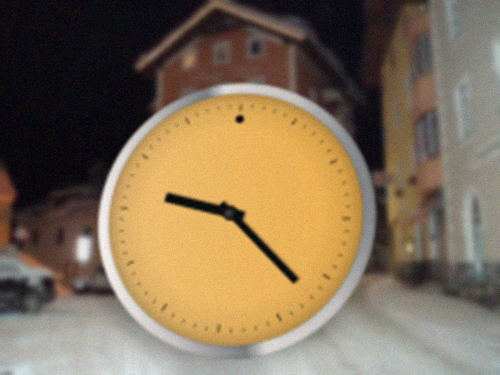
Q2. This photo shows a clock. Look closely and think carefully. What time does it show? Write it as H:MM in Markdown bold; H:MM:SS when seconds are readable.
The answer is **9:22**
